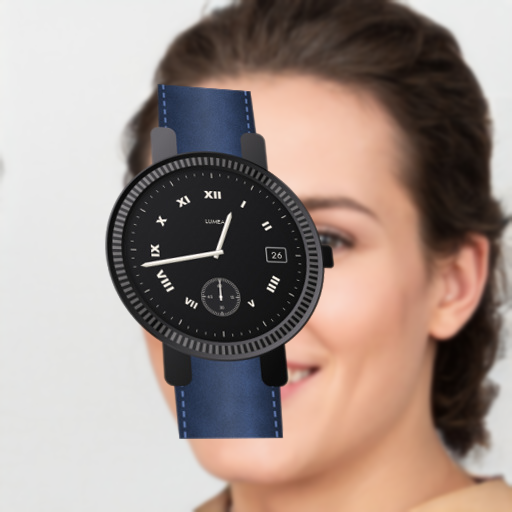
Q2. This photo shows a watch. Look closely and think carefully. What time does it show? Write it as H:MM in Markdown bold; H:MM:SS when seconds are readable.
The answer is **12:43**
